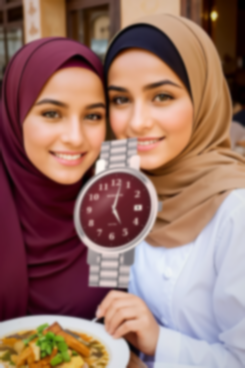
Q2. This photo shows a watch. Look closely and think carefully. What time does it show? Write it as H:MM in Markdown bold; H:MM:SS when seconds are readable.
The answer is **5:02**
